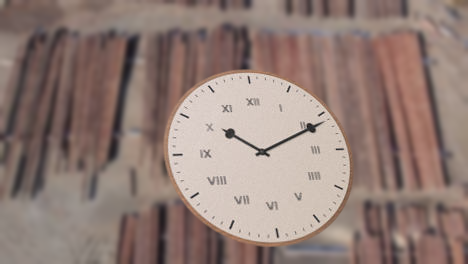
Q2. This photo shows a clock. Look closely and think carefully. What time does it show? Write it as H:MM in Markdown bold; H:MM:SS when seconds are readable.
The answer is **10:11**
